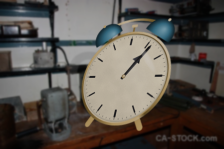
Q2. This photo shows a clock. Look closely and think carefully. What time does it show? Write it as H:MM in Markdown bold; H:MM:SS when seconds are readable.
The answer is **1:06**
